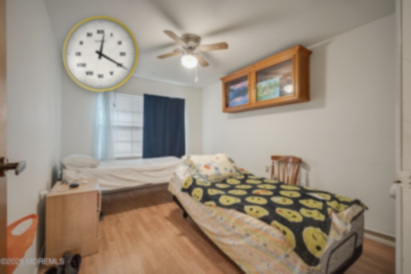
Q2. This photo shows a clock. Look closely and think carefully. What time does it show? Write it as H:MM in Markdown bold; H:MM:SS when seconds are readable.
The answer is **12:20**
